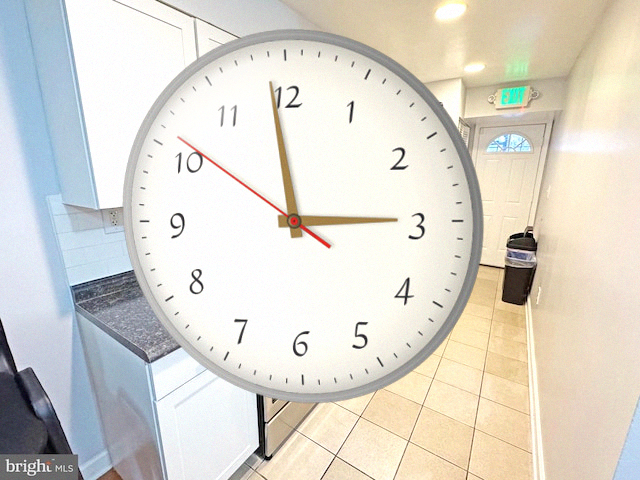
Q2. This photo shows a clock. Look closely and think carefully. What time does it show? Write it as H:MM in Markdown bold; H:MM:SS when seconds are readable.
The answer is **2:58:51**
